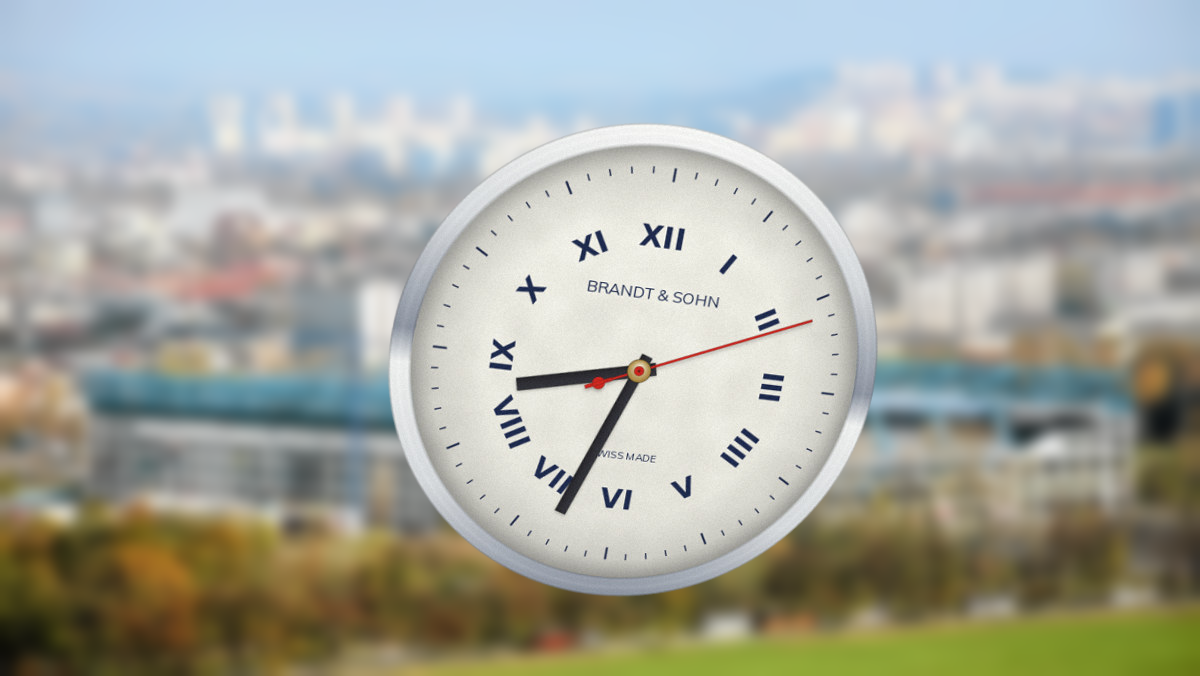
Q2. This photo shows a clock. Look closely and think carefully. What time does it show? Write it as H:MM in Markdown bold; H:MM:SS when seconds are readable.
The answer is **8:33:11**
